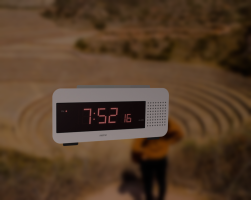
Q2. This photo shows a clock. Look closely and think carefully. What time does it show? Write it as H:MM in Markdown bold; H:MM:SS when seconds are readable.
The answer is **7:52:16**
